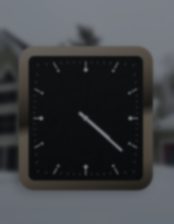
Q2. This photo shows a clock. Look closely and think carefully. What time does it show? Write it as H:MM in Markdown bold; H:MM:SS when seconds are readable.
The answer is **4:22**
